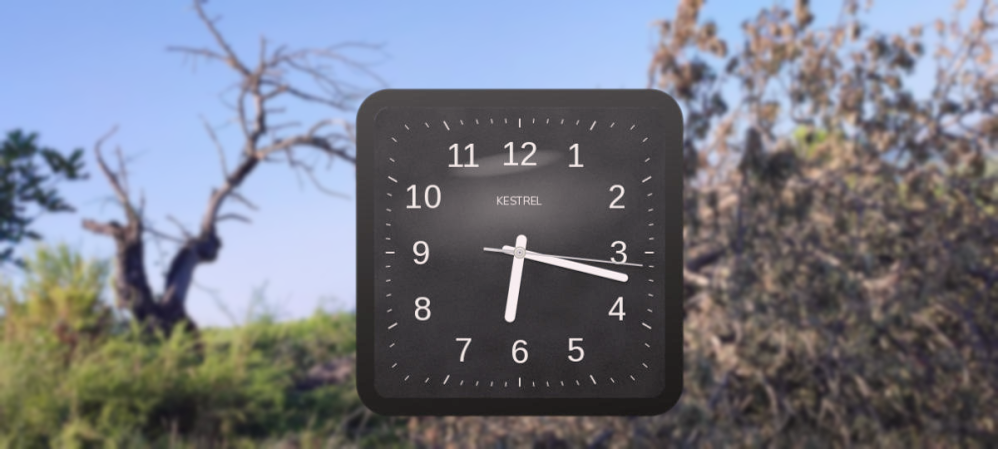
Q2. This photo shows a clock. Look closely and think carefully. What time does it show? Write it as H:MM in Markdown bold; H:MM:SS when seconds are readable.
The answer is **6:17:16**
